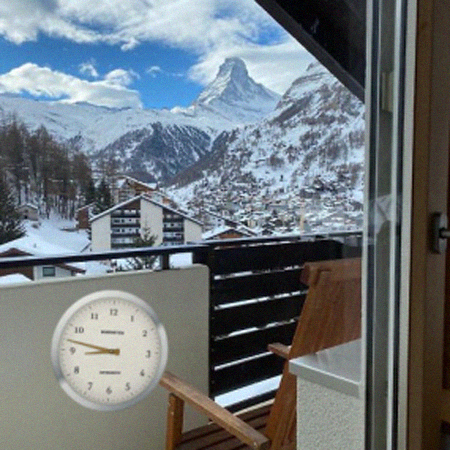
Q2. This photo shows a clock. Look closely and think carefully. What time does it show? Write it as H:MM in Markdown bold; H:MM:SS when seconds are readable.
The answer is **8:47**
